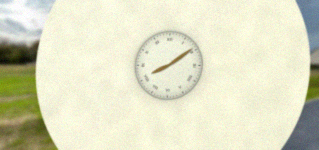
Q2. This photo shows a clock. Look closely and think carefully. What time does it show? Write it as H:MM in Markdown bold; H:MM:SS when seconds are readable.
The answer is **8:09**
